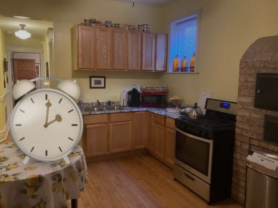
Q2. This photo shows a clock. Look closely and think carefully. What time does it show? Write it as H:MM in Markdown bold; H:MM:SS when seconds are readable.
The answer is **2:01**
